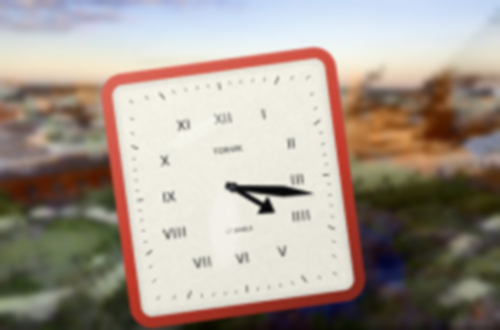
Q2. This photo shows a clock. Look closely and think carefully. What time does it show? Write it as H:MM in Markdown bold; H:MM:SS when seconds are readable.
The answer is **4:17**
